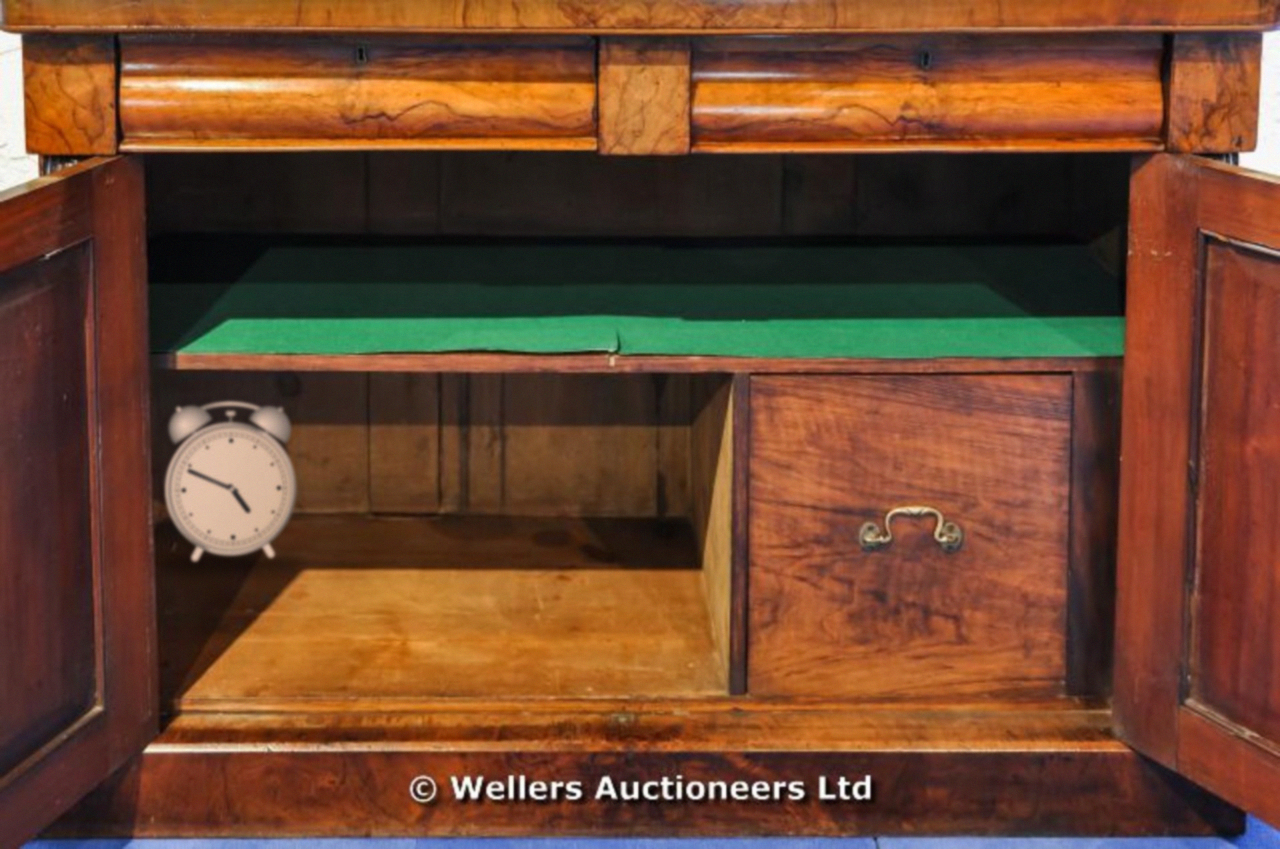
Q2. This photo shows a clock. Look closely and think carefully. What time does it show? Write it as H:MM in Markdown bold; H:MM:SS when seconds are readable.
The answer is **4:49**
